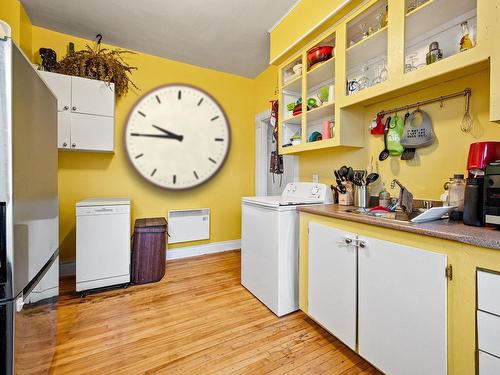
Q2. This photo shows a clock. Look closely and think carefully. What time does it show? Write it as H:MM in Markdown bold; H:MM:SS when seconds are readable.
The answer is **9:45**
